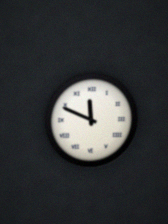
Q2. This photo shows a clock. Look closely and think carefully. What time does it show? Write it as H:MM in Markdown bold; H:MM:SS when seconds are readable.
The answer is **11:49**
